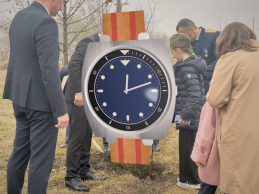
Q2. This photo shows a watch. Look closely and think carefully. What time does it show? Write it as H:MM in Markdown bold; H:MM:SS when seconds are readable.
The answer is **12:12**
